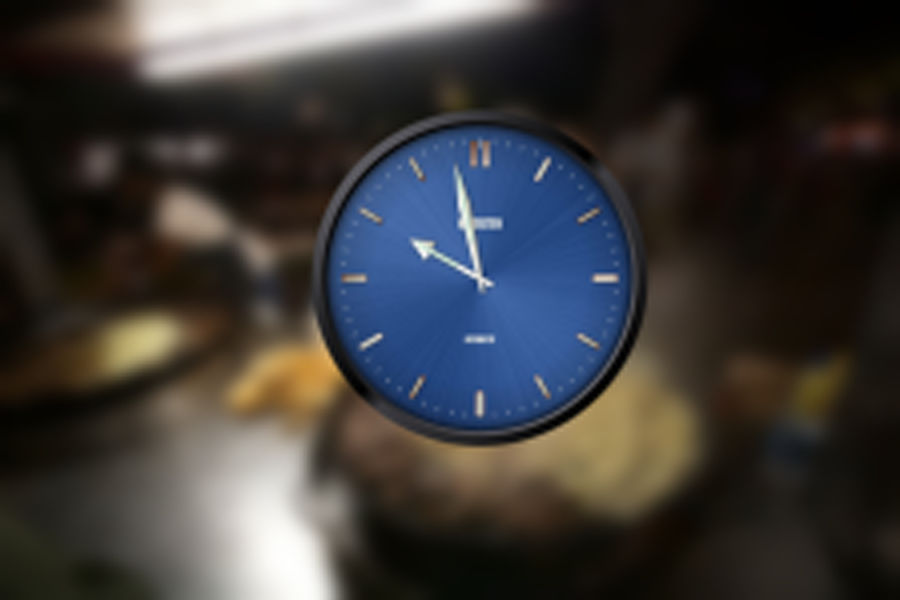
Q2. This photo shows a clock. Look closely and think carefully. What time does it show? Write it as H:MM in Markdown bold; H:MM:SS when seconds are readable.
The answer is **9:58**
